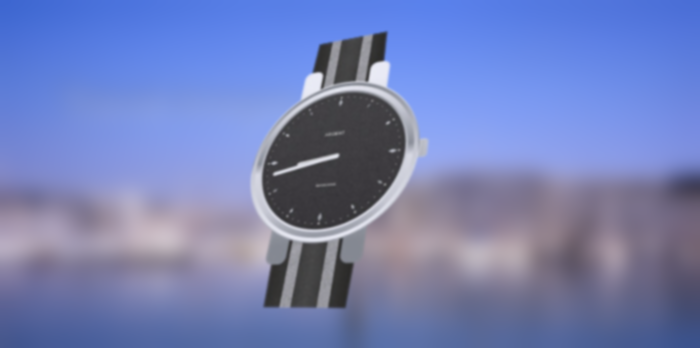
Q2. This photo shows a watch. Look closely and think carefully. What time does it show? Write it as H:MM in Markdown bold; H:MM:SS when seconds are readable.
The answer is **8:43**
